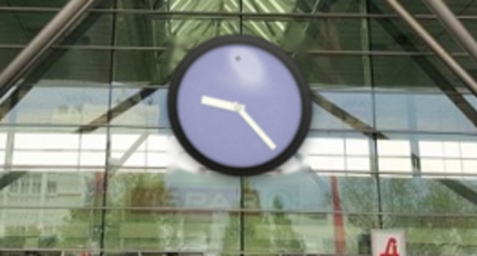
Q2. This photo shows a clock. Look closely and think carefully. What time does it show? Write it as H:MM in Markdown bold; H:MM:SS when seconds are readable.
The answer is **9:23**
